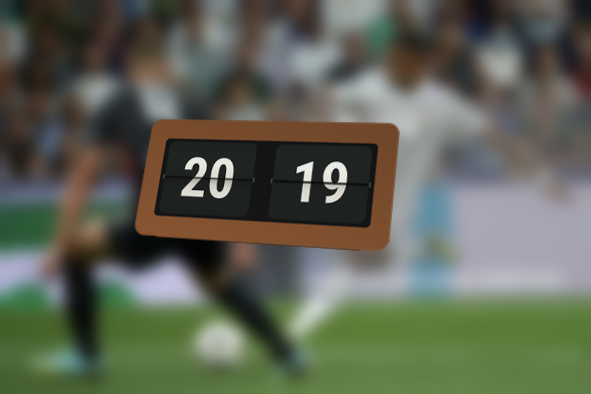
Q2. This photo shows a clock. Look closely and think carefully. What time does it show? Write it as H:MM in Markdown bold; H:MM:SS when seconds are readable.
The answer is **20:19**
